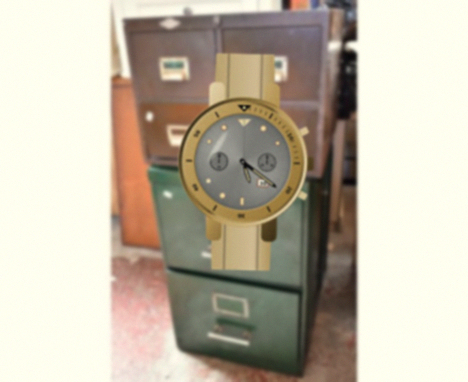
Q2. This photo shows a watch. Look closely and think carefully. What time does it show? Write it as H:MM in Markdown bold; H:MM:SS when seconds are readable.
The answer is **5:21**
